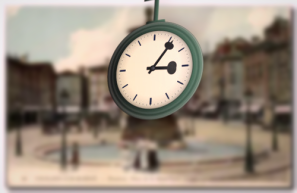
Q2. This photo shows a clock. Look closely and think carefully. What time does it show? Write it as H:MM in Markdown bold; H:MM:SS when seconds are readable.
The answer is **3:06**
